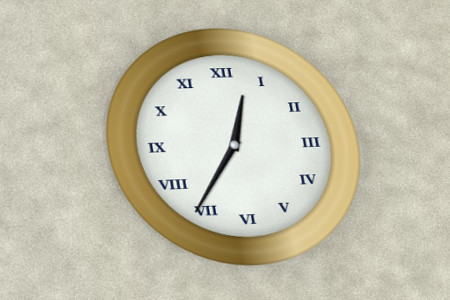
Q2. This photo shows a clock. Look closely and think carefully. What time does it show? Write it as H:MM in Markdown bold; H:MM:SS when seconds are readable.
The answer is **12:36**
